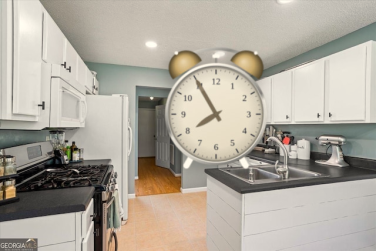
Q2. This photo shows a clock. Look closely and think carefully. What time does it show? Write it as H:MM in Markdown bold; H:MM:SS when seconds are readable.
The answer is **7:55**
